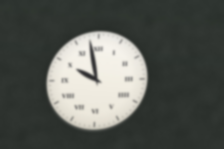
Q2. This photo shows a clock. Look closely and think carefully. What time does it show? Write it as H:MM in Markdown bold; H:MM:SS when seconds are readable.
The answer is **9:58**
